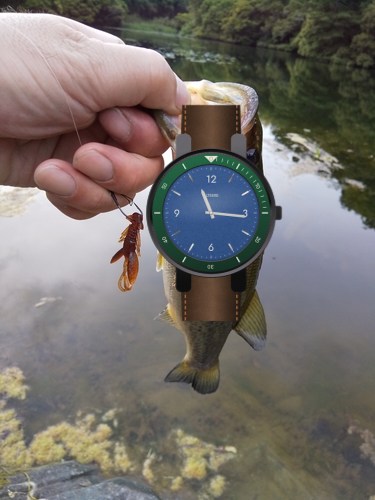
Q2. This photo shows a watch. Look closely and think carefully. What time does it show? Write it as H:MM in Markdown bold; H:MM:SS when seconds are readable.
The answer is **11:16**
